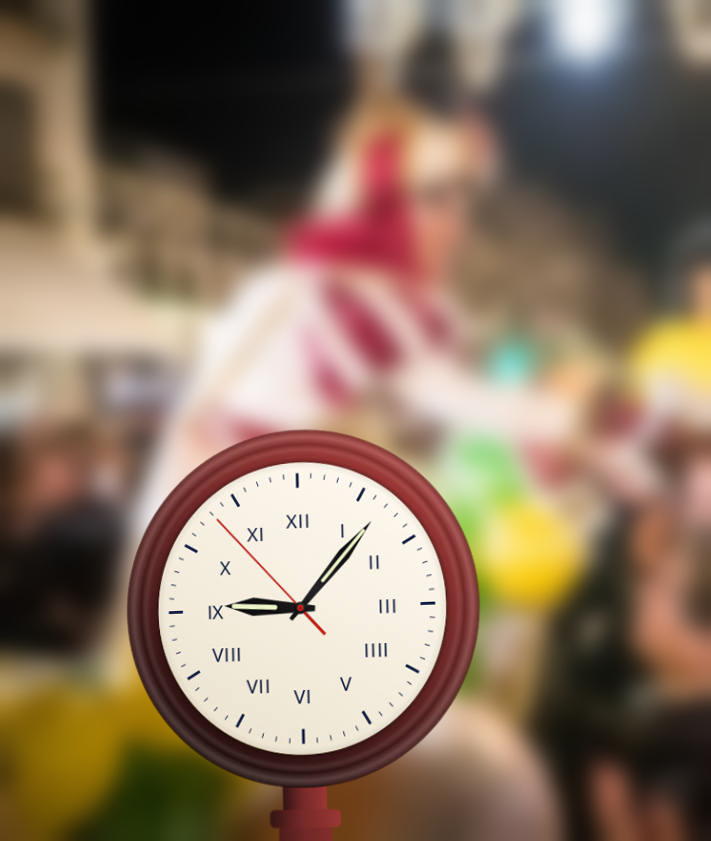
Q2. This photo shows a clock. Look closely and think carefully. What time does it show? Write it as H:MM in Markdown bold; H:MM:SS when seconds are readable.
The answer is **9:06:53**
